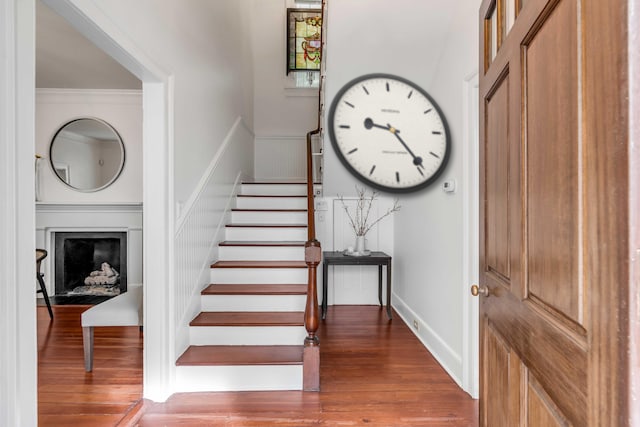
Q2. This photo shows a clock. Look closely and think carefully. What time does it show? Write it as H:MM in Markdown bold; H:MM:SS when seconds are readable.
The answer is **9:24**
